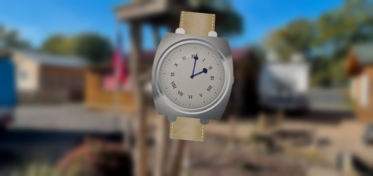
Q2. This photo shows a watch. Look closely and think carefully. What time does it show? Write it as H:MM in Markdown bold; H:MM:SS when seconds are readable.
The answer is **2:01**
